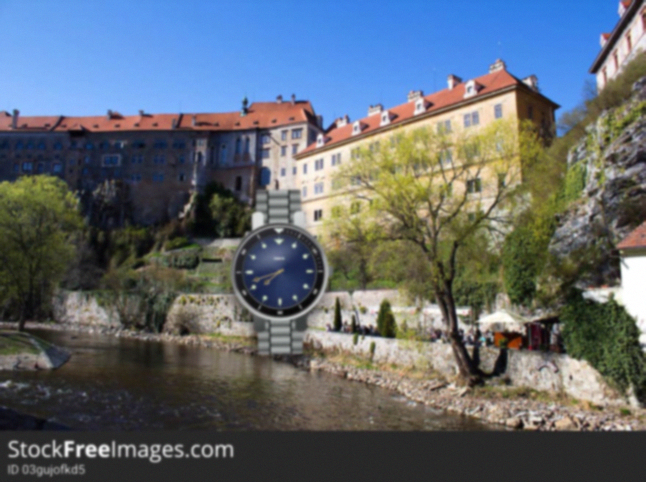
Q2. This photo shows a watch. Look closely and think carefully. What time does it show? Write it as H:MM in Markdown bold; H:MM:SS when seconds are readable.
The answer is **7:42**
